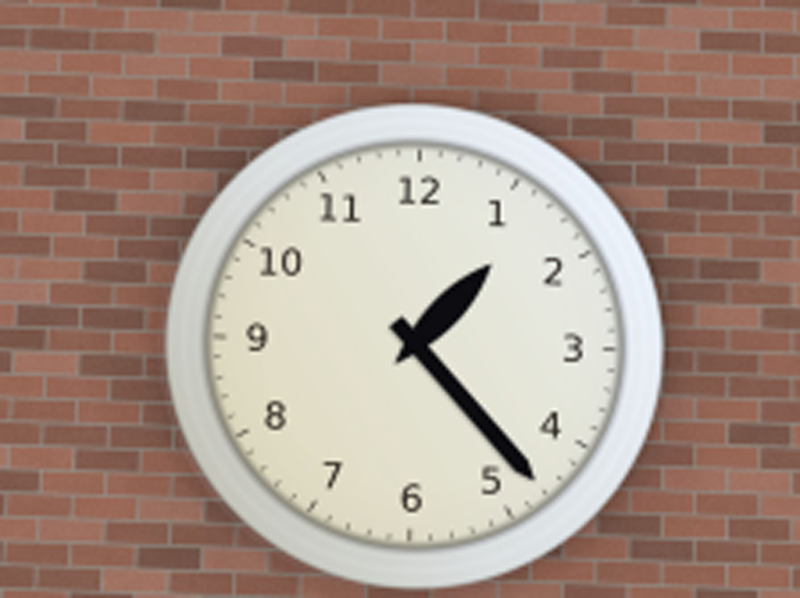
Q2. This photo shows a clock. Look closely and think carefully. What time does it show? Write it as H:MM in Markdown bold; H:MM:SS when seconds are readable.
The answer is **1:23**
